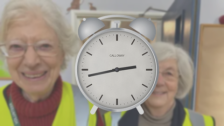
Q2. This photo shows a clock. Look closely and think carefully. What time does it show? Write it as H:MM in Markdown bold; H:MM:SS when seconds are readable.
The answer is **2:43**
